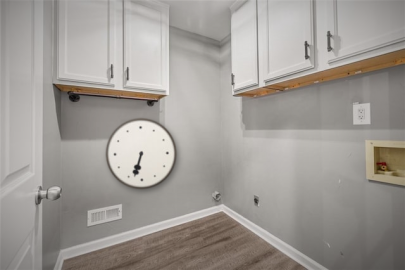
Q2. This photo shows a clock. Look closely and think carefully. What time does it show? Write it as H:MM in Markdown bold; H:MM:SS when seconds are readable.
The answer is **6:33**
